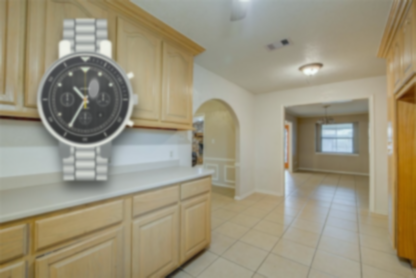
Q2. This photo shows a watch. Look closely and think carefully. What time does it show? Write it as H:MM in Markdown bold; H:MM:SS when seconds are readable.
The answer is **10:35**
